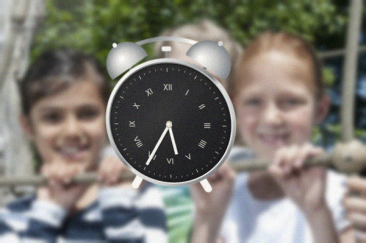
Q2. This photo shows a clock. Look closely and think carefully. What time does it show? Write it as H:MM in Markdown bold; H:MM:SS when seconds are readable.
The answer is **5:35**
